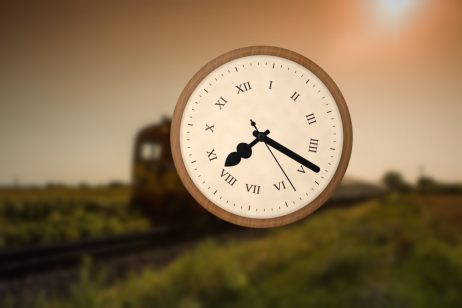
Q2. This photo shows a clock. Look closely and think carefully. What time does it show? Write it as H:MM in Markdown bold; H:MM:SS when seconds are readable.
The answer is **8:23:28**
